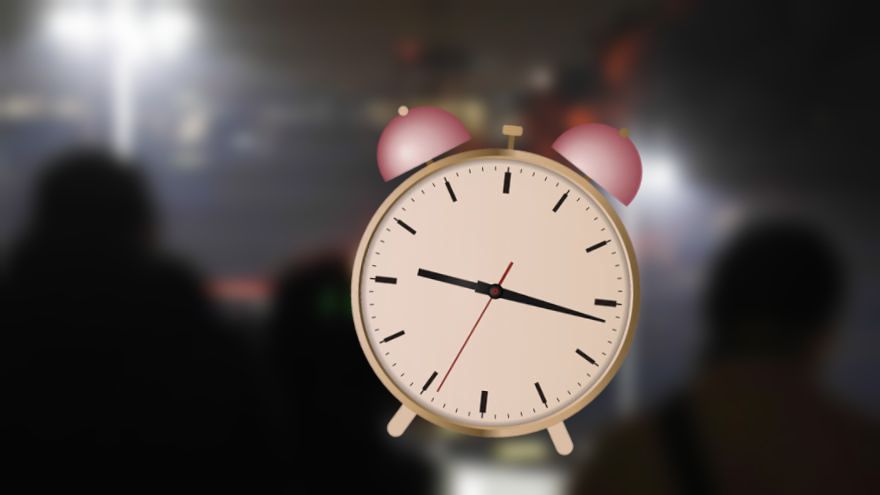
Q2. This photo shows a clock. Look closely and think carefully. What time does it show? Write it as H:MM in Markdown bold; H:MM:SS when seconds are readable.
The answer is **9:16:34**
